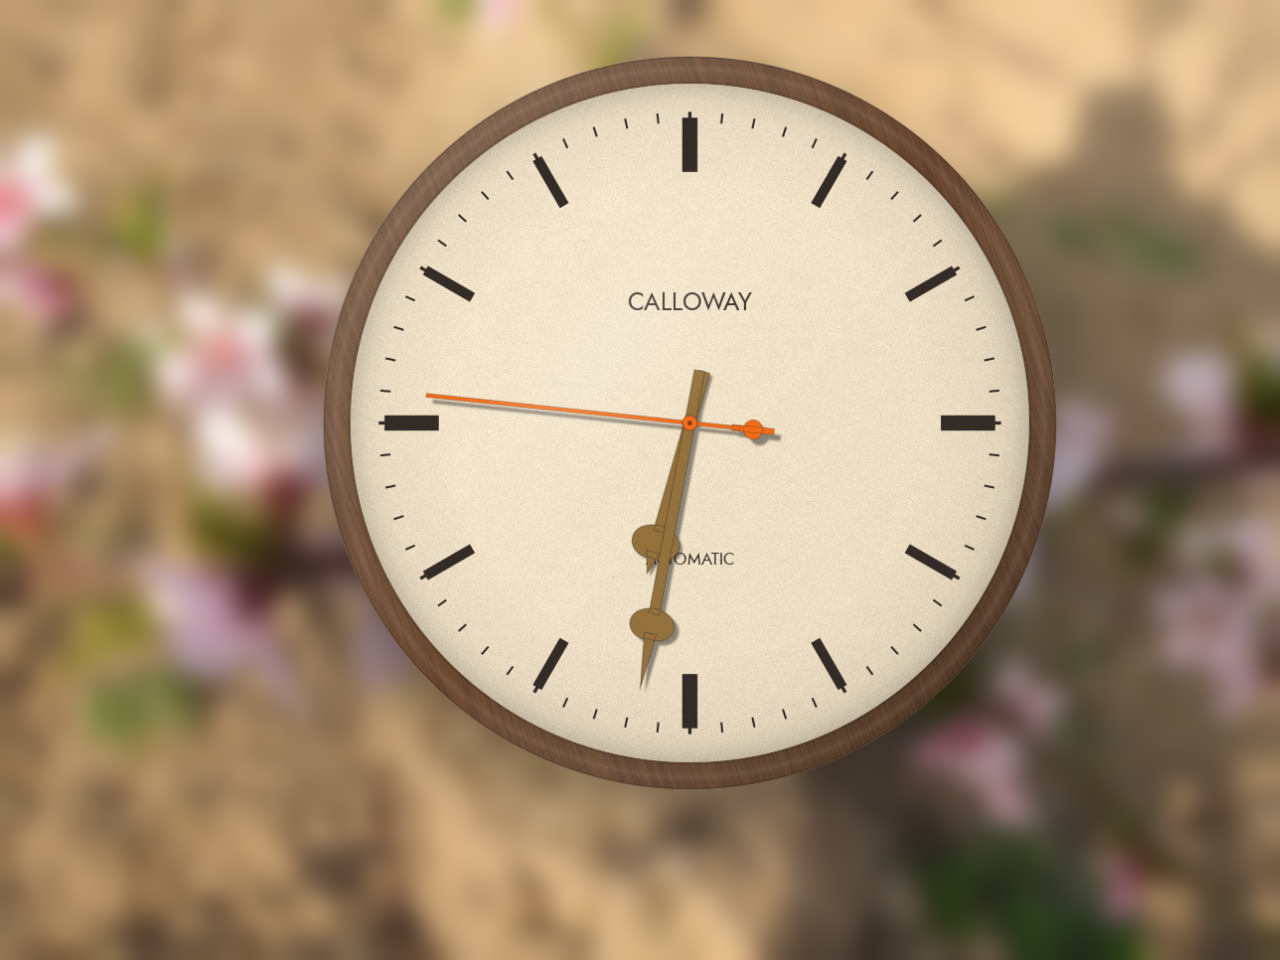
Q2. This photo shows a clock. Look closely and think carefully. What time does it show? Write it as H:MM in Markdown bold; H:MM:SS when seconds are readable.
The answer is **6:31:46**
